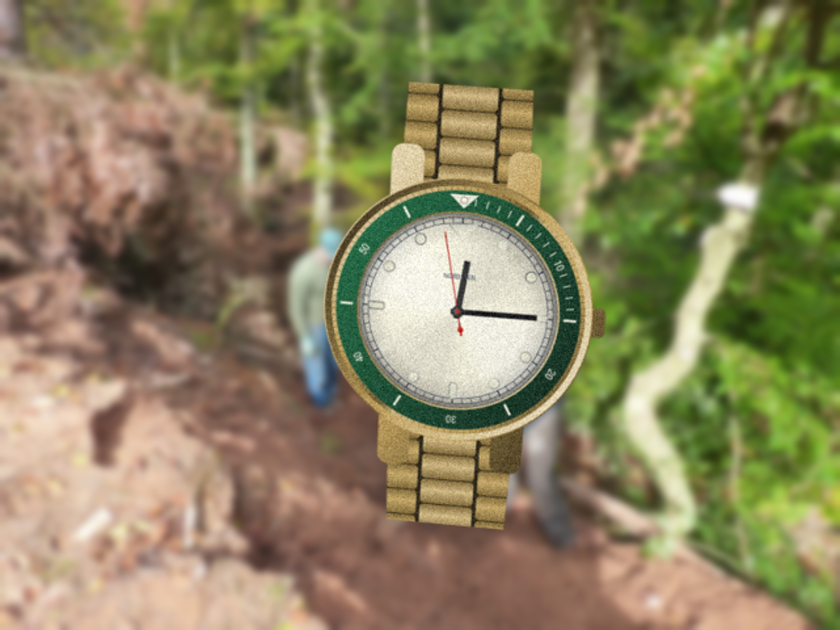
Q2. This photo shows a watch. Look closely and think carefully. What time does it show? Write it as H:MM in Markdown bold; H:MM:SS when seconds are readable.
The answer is **12:14:58**
